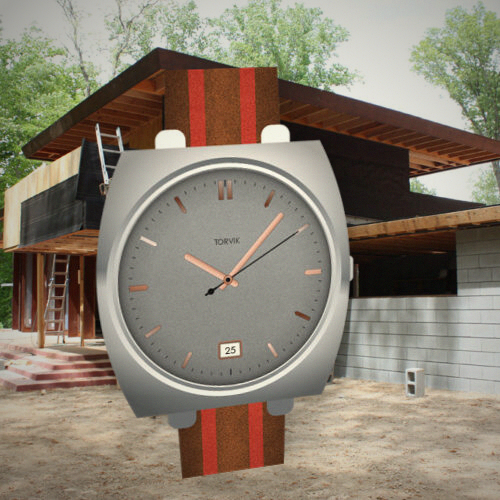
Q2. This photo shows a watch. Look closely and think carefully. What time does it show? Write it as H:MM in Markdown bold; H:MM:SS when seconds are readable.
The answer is **10:07:10**
